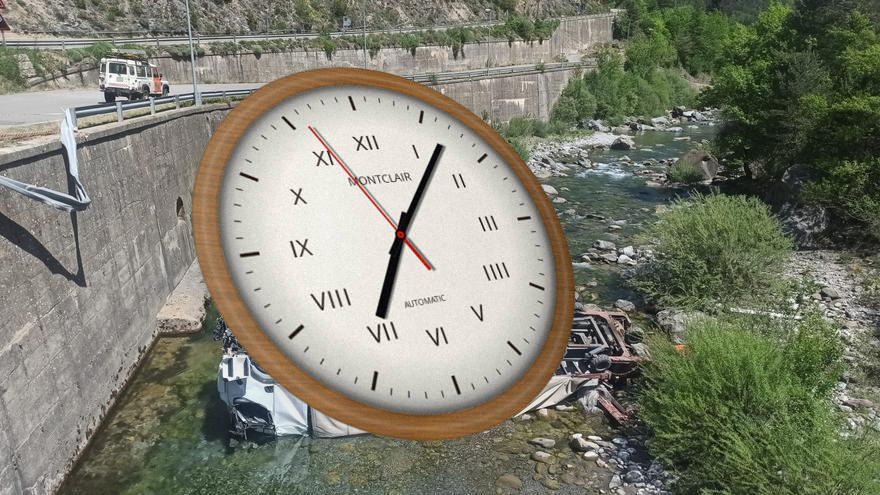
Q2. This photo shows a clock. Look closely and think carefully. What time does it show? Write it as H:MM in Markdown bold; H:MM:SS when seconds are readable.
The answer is **7:06:56**
